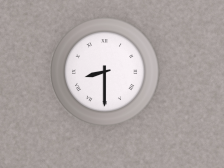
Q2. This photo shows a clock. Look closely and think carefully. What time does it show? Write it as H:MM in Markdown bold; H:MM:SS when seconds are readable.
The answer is **8:30**
